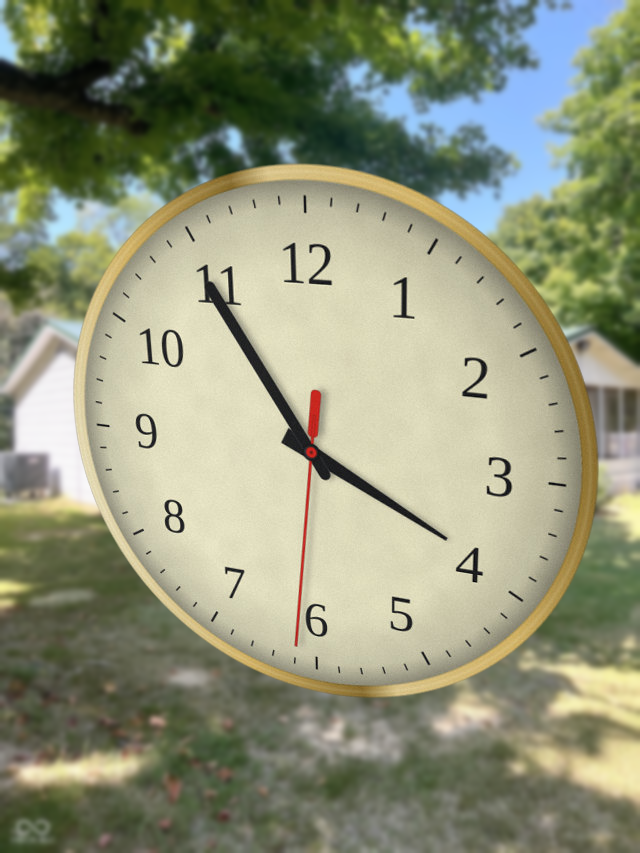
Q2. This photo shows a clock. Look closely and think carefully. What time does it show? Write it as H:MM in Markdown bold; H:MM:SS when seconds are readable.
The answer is **3:54:31**
